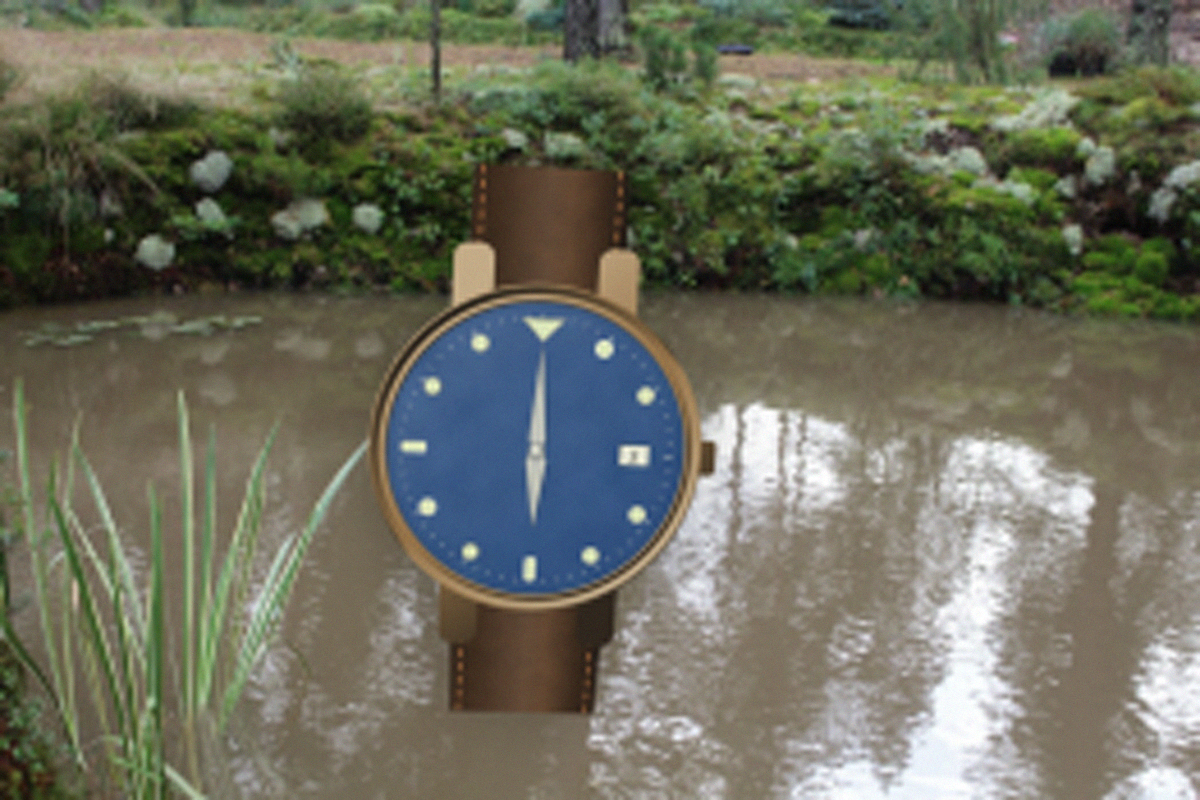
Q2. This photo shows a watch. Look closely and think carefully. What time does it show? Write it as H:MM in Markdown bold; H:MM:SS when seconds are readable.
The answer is **6:00**
